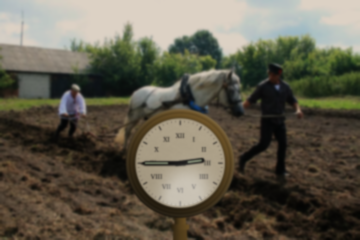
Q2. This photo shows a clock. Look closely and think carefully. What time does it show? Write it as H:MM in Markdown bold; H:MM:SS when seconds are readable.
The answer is **2:45**
